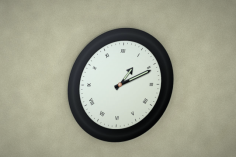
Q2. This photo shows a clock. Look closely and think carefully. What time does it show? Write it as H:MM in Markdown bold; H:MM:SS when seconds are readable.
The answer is **1:11**
